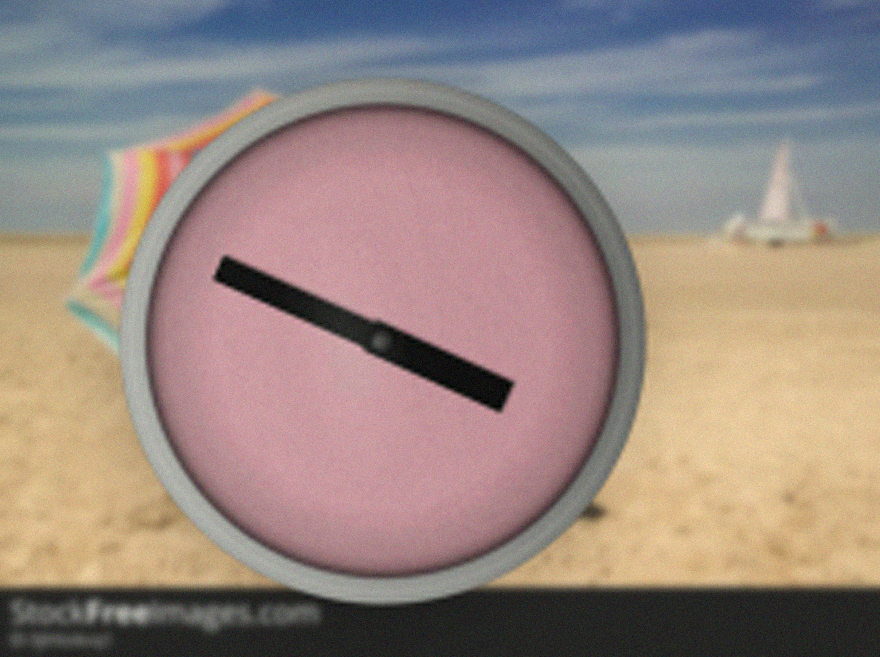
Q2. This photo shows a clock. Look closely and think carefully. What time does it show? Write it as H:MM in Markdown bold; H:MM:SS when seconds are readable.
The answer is **3:49**
